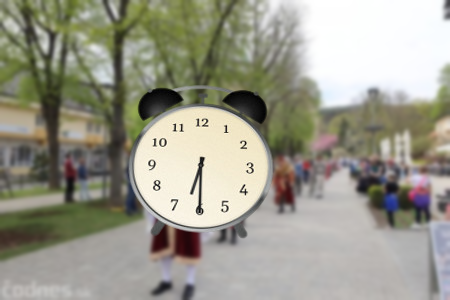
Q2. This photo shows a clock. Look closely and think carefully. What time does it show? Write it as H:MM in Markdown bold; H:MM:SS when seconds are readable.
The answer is **6:30**
